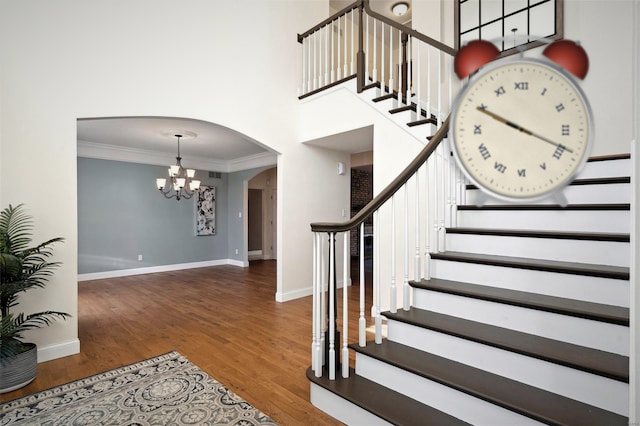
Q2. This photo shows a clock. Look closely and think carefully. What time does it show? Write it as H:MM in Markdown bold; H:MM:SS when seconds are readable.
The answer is **9:49:19**
